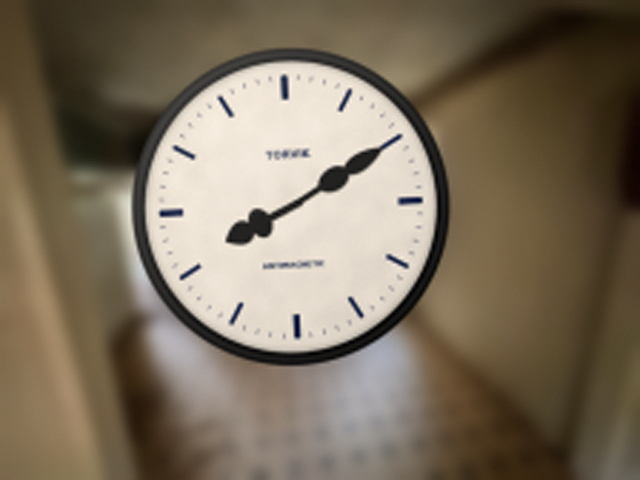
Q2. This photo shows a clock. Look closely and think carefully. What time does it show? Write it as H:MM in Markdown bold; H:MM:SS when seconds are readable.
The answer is **8:10**
